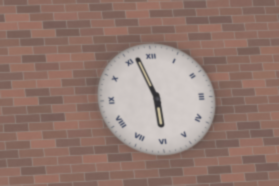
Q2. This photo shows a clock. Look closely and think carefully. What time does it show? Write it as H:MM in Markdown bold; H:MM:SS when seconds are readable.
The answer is **5:57**
